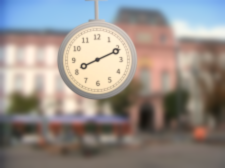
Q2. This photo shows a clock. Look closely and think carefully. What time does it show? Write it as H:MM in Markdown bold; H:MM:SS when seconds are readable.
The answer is **8:11**
